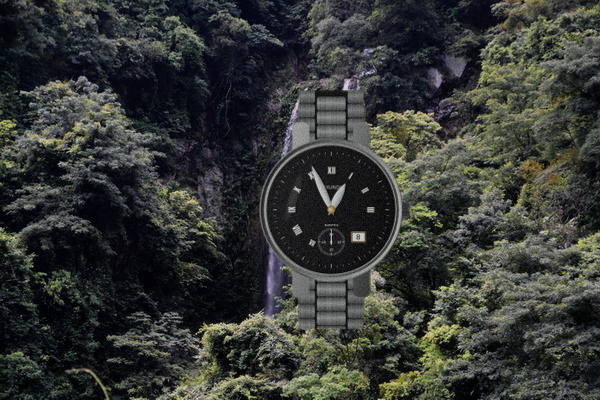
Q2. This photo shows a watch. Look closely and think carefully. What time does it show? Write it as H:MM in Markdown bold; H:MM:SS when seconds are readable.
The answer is **12:56**
